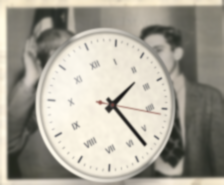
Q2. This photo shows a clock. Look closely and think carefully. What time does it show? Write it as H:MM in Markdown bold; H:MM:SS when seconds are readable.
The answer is **2:27:21**
